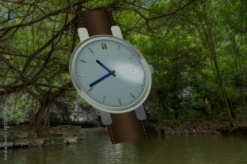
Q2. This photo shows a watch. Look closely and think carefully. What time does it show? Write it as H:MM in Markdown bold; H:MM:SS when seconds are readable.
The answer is **10:41**
